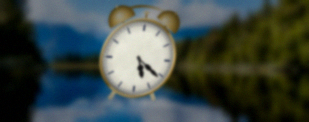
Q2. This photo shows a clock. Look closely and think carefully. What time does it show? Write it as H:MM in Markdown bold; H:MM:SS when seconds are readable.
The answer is **5:21**
